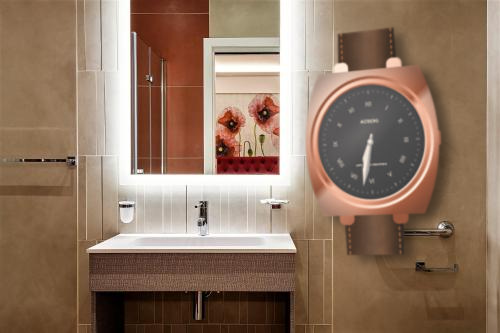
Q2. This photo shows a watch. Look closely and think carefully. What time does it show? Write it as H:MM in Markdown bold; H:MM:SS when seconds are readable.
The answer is **6:32**
